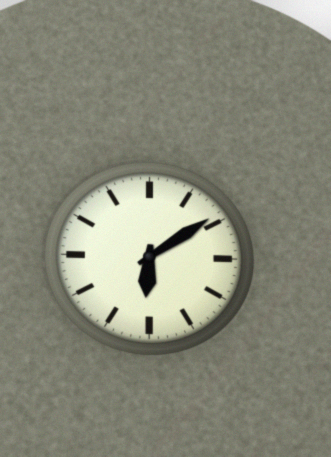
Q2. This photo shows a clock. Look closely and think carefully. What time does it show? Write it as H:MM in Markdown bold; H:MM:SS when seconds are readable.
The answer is **6:09**
